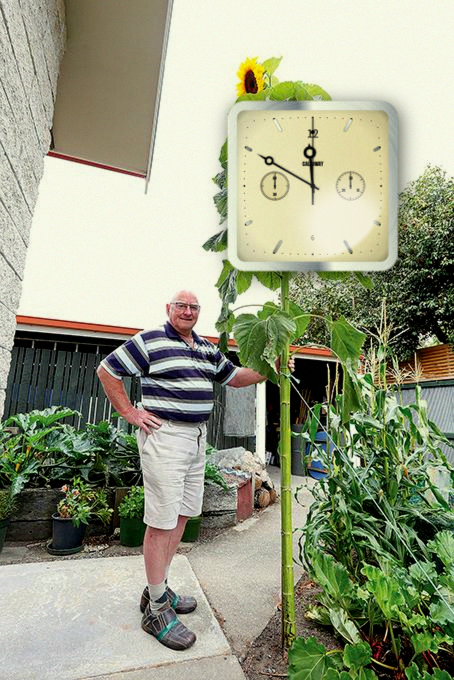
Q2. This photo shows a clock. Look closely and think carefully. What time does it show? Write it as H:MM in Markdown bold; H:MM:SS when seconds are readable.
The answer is **11:50**
